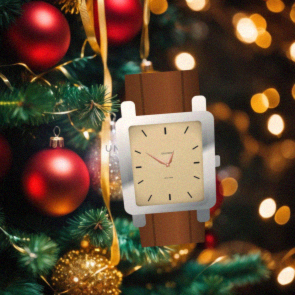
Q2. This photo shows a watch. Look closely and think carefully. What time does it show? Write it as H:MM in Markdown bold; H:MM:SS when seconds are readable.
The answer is **12:51**
